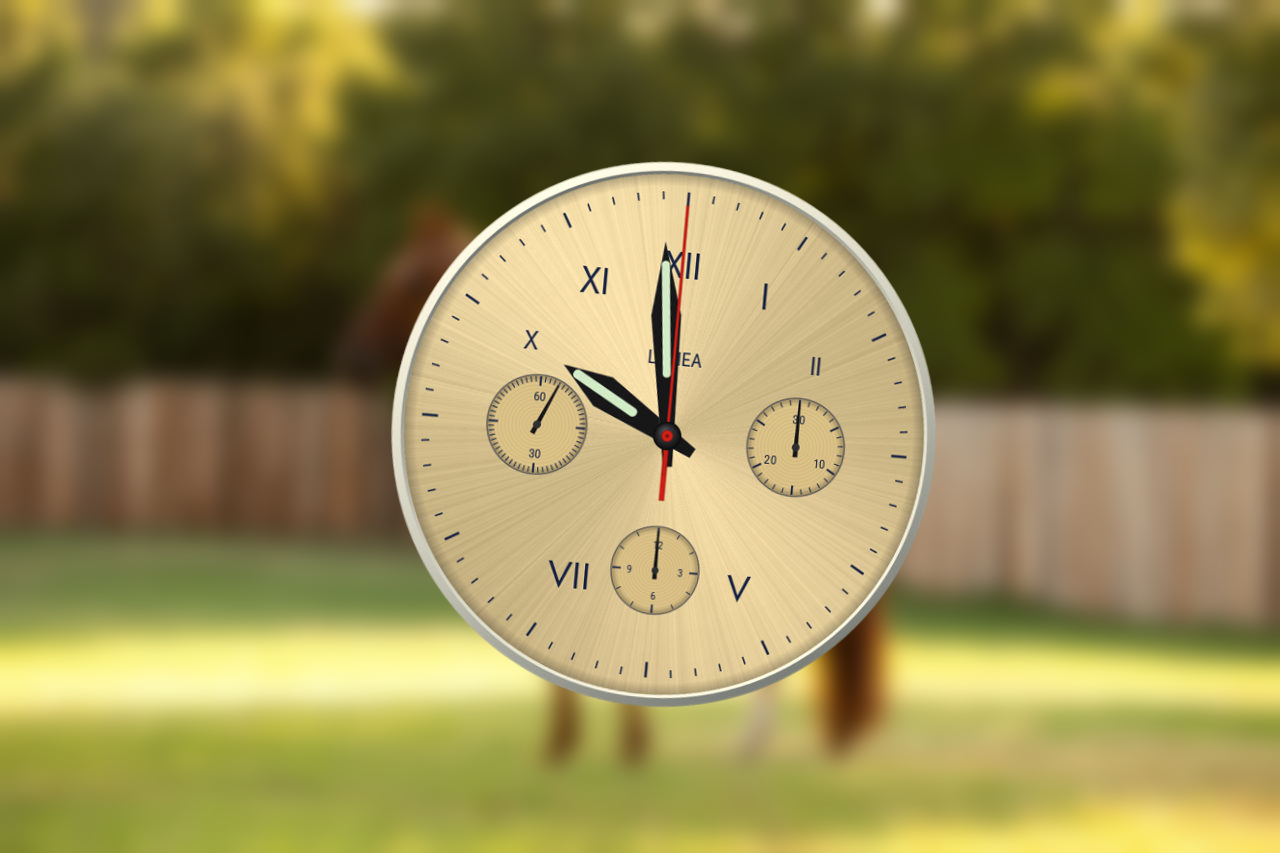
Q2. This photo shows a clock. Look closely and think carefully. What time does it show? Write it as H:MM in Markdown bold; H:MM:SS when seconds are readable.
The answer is **9:59:04**
